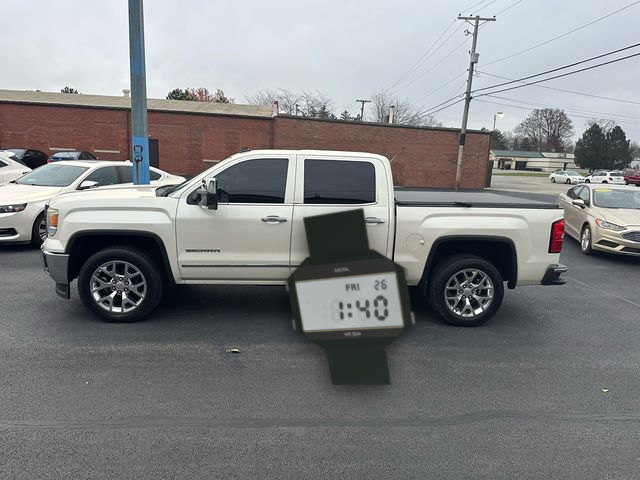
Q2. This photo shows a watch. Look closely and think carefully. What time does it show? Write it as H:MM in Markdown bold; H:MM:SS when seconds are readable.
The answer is **1:40**
